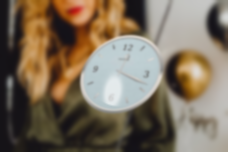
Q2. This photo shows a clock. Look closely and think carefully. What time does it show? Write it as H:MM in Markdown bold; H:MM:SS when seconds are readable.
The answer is **12:18**
